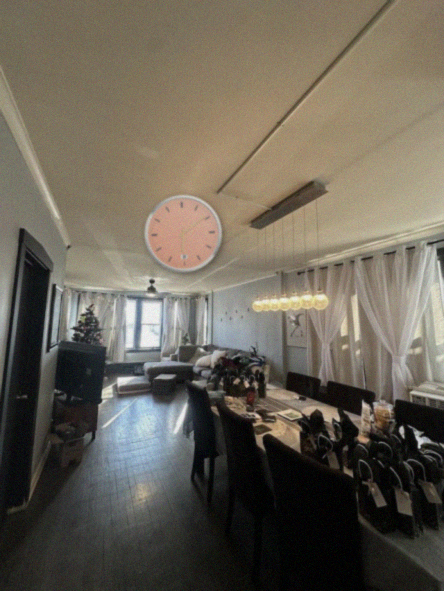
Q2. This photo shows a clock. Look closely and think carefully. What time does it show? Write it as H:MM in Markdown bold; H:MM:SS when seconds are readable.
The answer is **6:09**
